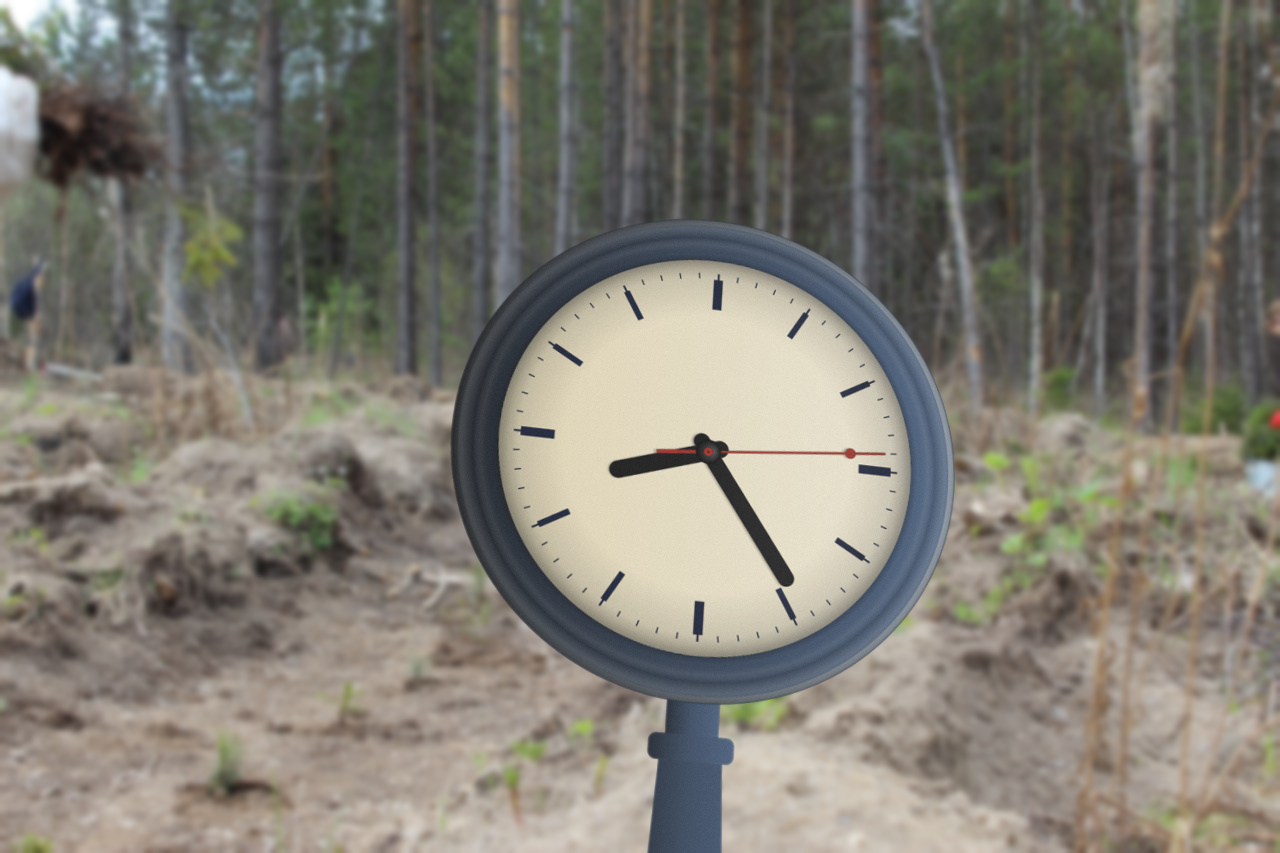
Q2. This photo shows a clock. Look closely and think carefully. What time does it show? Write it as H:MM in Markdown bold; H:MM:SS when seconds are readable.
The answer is **8:24:14**
